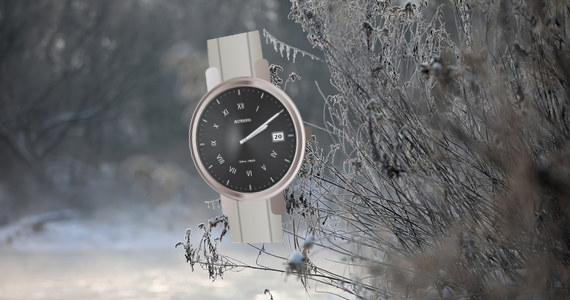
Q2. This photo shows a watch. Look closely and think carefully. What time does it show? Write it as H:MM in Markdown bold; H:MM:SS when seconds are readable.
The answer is **2:10**
